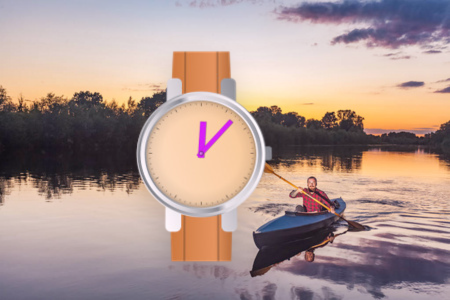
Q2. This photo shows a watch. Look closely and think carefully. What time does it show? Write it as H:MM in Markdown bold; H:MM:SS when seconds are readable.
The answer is **12:07**
